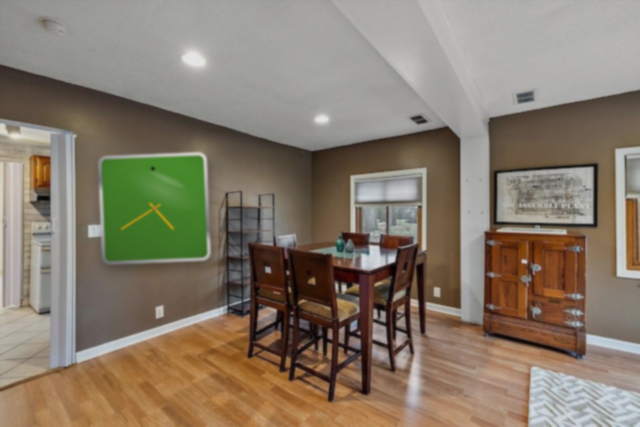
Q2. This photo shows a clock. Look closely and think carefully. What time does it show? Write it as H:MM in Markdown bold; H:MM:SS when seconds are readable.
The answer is **4:40**
